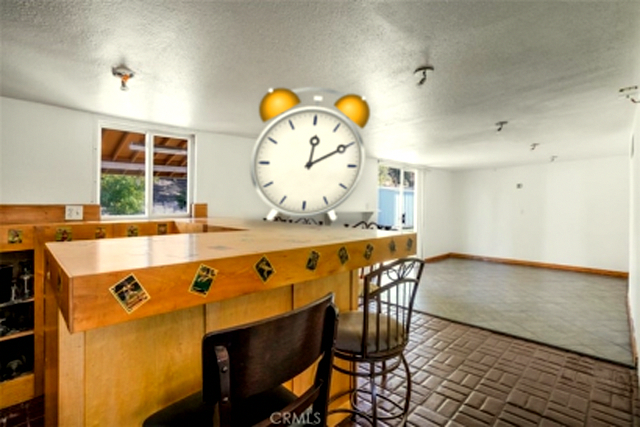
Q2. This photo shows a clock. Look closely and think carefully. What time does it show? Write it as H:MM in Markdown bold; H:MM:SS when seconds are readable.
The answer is **12:10**
